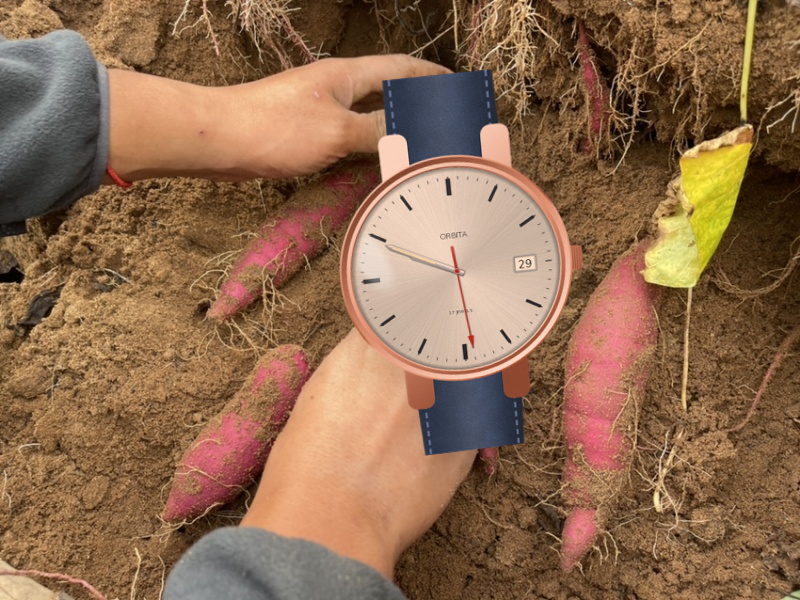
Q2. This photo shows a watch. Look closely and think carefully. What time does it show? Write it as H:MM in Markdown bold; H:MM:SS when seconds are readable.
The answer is **9:49:29**
